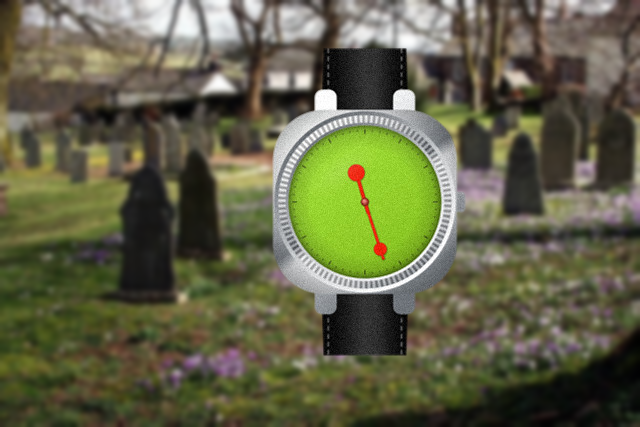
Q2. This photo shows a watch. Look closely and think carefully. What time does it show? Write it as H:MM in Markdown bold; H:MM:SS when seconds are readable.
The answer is **11:27**
